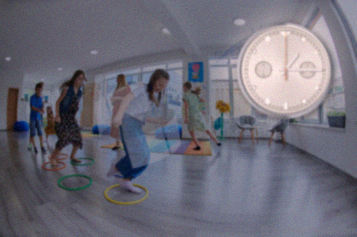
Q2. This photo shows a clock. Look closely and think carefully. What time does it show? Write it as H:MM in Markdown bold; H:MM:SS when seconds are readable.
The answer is **1:15**
